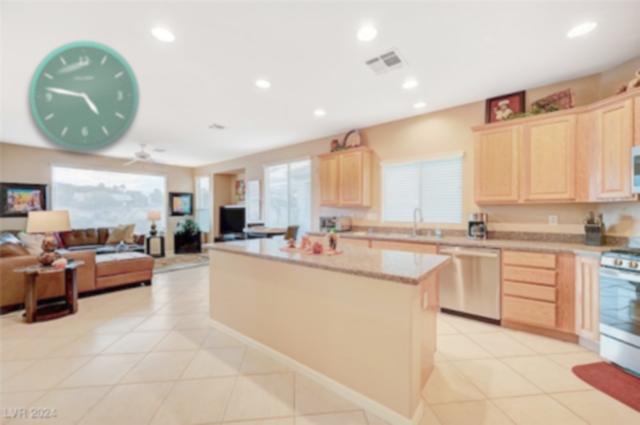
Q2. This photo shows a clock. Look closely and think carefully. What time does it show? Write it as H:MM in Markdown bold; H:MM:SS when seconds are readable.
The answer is **4:47**
